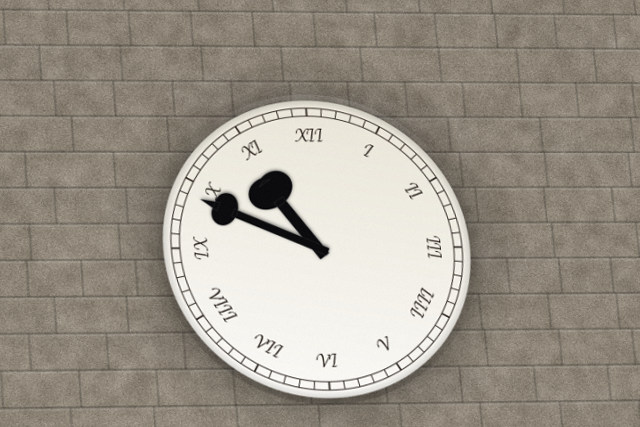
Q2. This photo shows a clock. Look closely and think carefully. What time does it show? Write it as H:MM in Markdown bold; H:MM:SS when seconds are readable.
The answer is **10:49**
